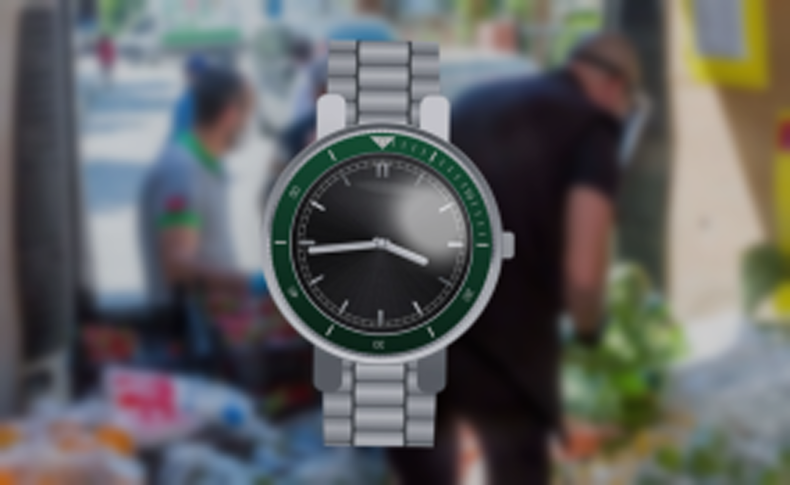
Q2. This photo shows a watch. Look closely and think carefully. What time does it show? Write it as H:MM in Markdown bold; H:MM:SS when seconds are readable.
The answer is **3:44**
